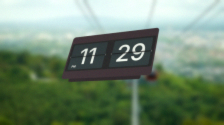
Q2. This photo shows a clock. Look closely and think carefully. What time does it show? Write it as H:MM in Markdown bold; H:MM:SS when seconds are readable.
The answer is **11:29**
